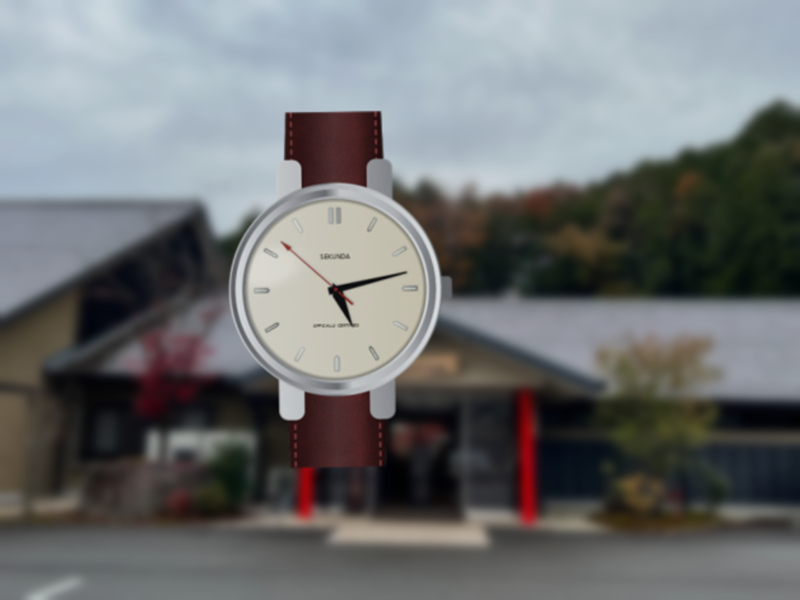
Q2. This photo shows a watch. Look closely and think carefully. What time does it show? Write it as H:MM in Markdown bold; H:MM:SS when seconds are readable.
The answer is **5:12:52**
